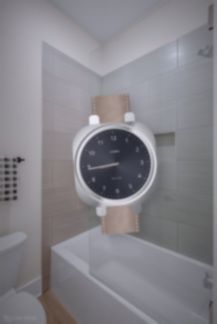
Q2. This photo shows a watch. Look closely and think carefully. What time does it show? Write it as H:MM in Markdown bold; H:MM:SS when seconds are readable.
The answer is **8:44**
